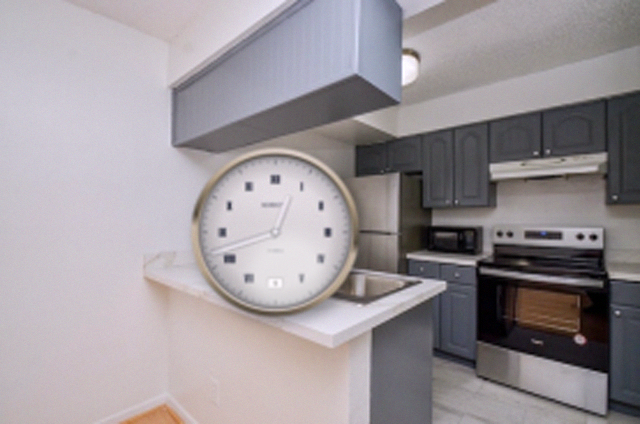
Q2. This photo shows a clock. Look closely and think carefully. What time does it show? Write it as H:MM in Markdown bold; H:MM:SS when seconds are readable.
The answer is **12:42**
